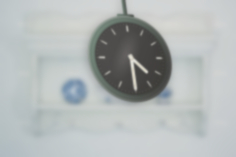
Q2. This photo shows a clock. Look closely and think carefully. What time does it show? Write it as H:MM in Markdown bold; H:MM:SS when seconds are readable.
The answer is **4:30**
